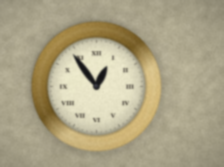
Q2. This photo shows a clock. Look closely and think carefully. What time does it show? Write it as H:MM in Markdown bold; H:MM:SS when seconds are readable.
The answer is **12:54**
